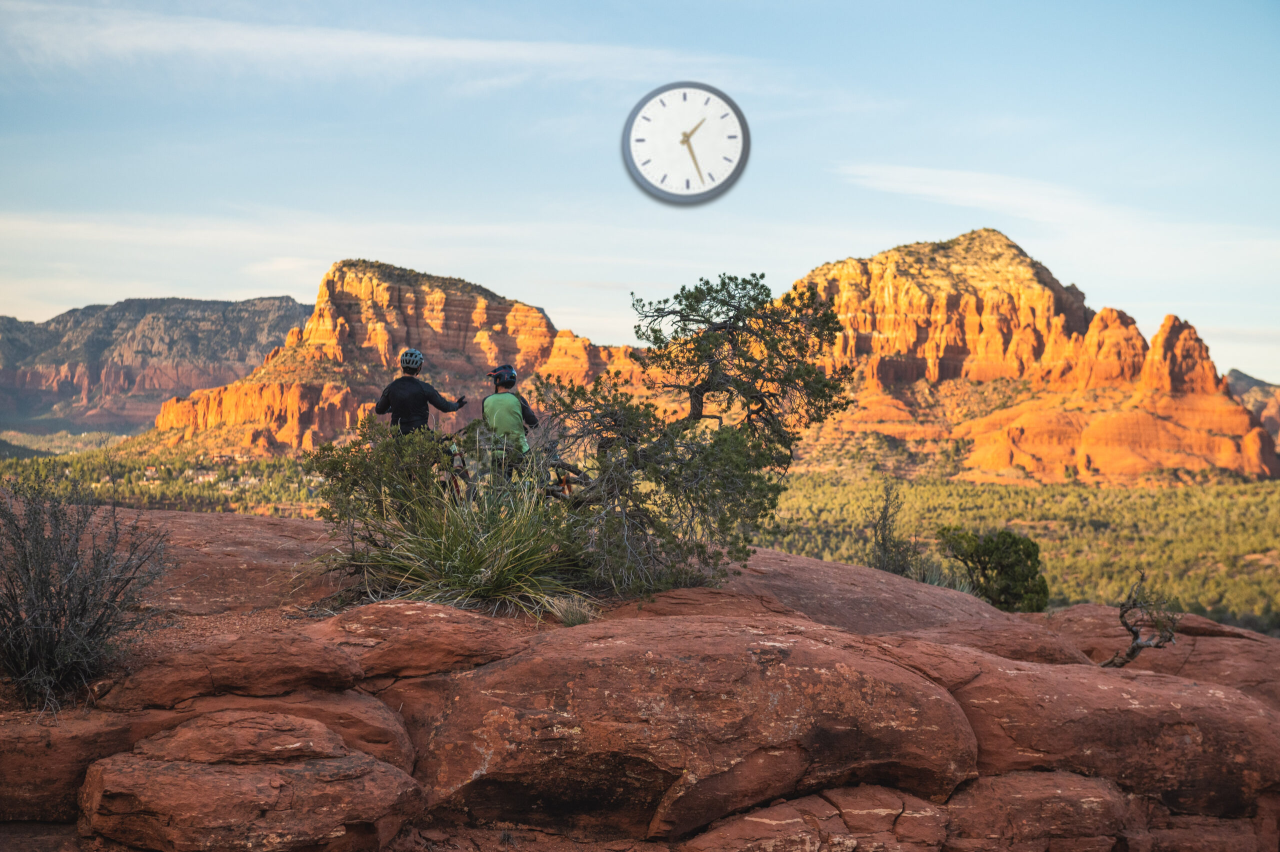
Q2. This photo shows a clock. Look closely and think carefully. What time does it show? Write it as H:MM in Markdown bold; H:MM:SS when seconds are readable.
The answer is **1:27**
